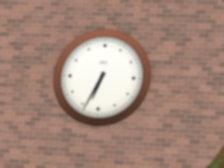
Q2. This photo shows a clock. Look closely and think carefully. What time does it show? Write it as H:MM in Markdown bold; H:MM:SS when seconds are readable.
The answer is **6:34**
